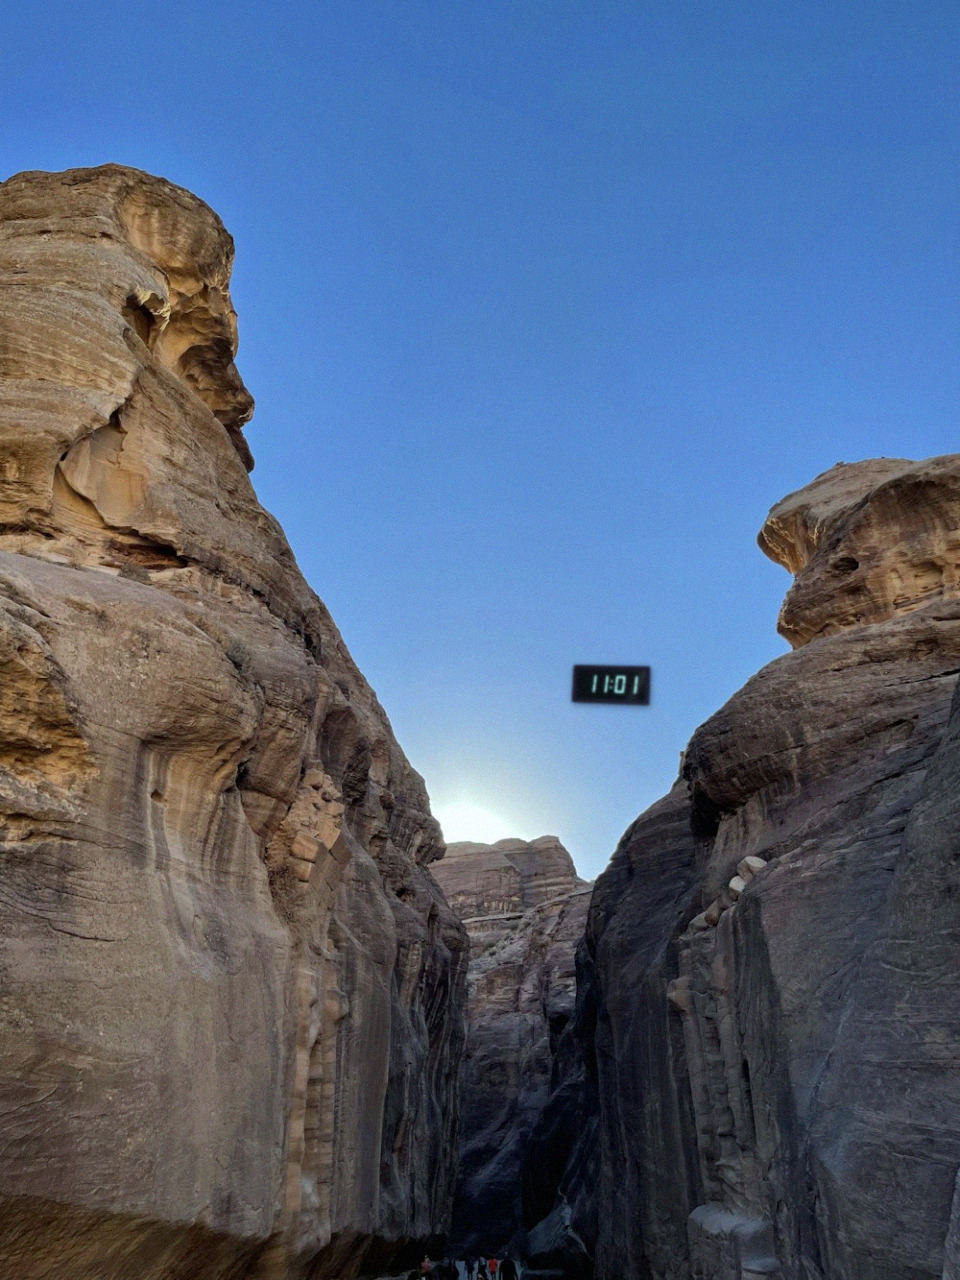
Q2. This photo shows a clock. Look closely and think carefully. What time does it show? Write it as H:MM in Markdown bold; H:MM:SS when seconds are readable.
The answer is **11:01**
